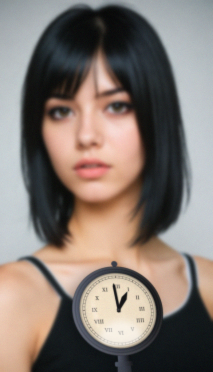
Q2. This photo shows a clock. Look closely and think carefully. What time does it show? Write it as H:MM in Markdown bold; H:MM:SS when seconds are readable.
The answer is **12:59**
